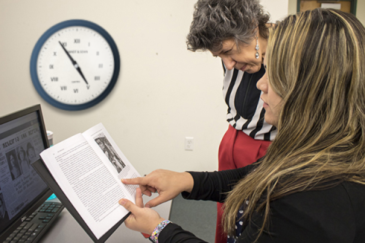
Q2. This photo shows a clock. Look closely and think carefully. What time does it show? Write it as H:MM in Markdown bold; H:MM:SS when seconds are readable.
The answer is **4:54**
